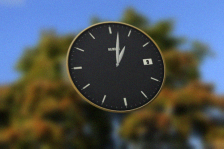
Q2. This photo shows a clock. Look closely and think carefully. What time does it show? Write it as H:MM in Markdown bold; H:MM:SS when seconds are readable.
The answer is **1:02**
